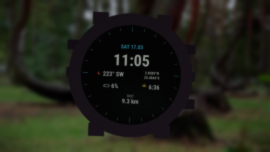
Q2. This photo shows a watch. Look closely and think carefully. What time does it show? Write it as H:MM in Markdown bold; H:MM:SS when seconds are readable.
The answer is **11:05**
